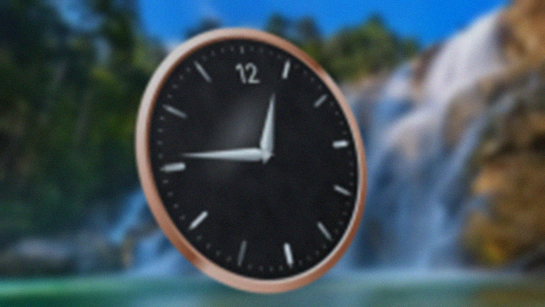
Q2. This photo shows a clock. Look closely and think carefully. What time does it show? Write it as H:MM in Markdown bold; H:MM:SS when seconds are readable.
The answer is **12:46**
